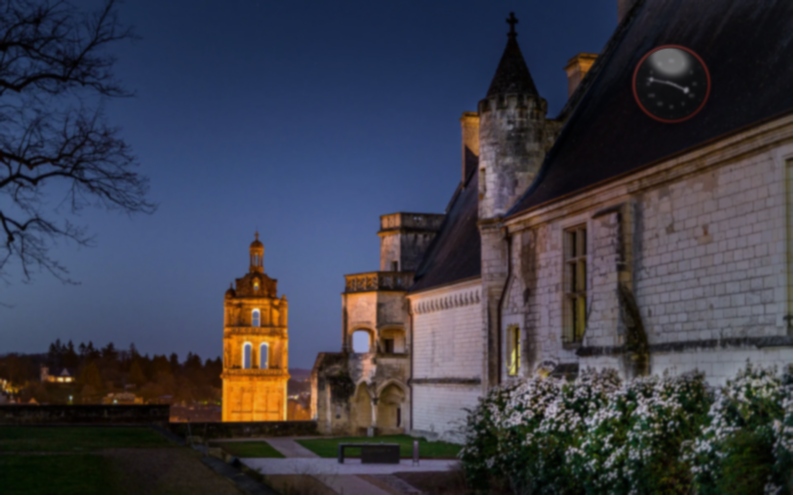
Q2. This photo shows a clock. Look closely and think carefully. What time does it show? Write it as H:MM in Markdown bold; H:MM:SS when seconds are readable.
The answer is **3:47**
